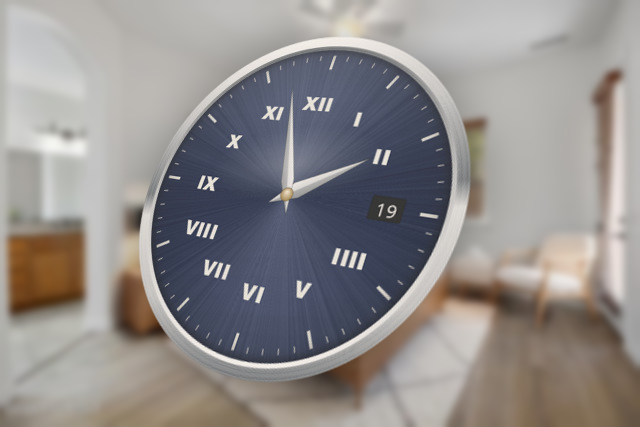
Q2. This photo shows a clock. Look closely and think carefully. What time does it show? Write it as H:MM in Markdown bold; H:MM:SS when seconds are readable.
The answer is **1:57**
